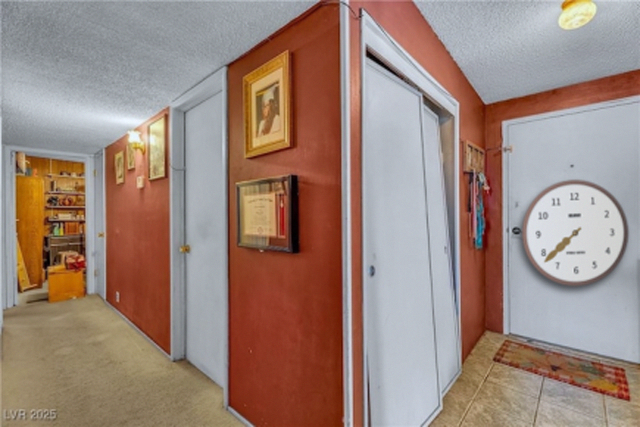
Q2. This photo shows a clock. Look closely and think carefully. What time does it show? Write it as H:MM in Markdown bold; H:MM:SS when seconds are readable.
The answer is **7:38**
